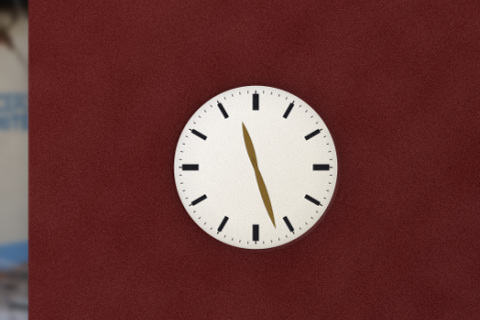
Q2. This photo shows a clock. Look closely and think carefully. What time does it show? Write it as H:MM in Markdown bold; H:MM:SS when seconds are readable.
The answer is **11:27**
